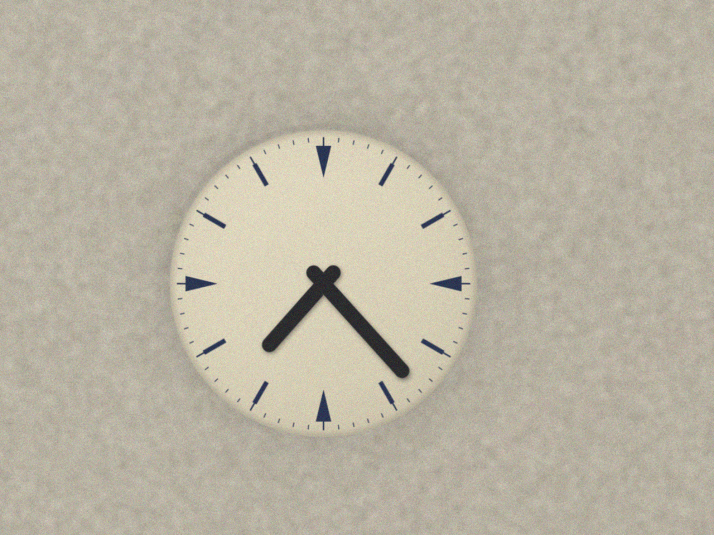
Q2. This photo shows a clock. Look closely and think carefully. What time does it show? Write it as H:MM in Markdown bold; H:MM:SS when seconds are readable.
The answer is **7:23**
